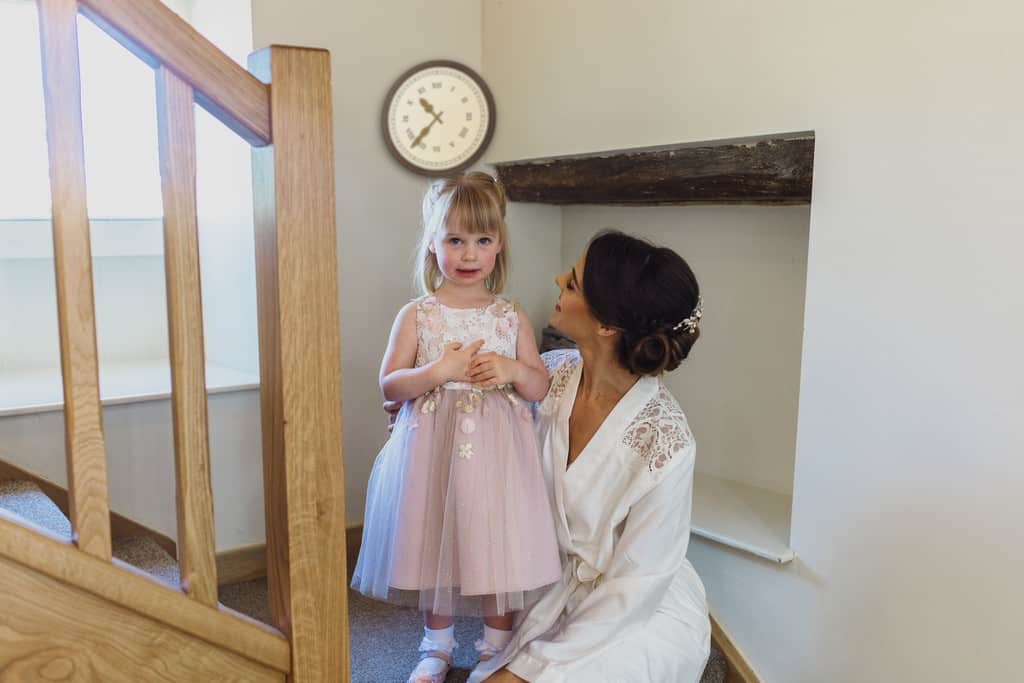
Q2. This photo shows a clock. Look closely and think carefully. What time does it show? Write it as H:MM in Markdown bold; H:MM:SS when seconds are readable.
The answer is **10:37**
